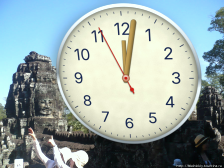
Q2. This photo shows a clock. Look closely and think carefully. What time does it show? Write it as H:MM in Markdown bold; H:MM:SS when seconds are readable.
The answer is **12:01:56**
